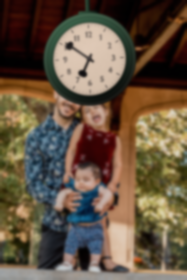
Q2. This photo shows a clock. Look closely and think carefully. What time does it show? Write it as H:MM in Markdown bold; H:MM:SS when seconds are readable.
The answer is **6:51**
